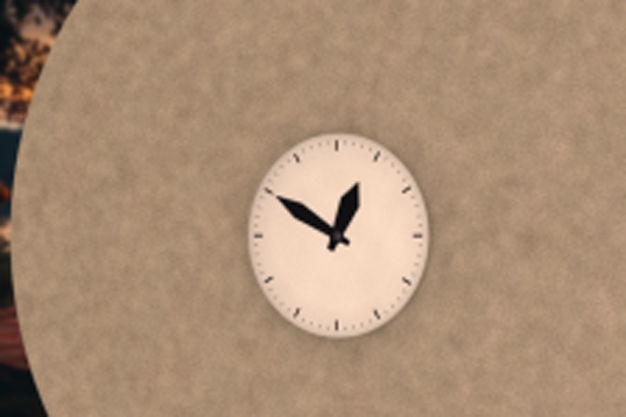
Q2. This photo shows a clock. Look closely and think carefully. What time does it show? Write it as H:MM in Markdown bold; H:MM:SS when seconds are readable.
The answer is **12:50**
